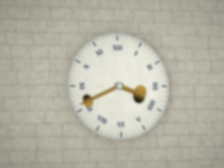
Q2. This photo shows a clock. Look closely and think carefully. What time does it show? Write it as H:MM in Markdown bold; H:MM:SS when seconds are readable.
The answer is **3:41**
